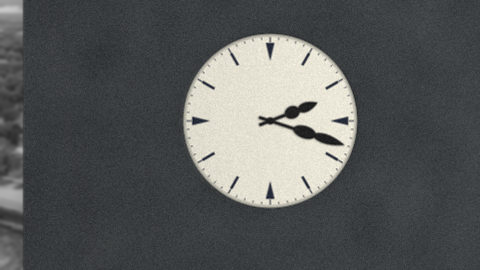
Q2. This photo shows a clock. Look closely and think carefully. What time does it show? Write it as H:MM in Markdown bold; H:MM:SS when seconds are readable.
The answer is **2:18**
